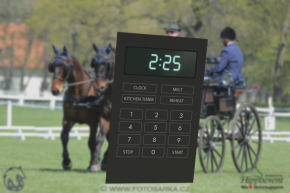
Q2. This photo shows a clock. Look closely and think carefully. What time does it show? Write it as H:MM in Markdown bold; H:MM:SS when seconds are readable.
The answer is **2:25**
